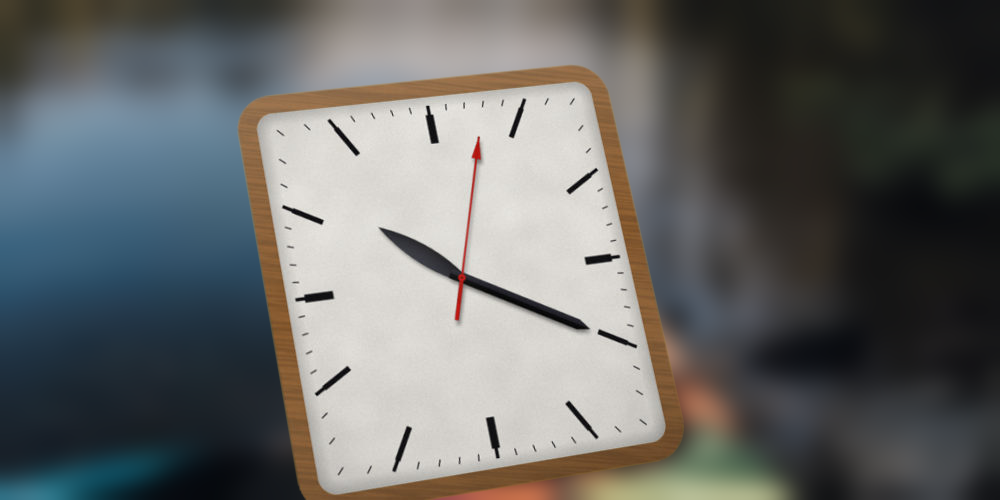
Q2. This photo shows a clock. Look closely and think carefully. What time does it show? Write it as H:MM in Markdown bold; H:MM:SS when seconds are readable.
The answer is **10:20:03**
